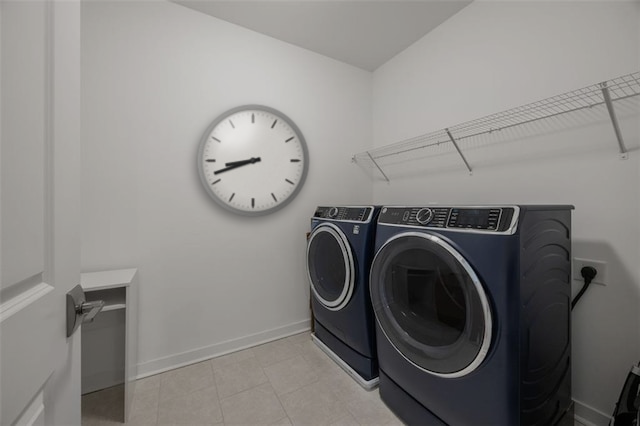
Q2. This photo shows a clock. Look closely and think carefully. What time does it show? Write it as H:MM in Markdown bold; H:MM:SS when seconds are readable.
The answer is **8:42**
